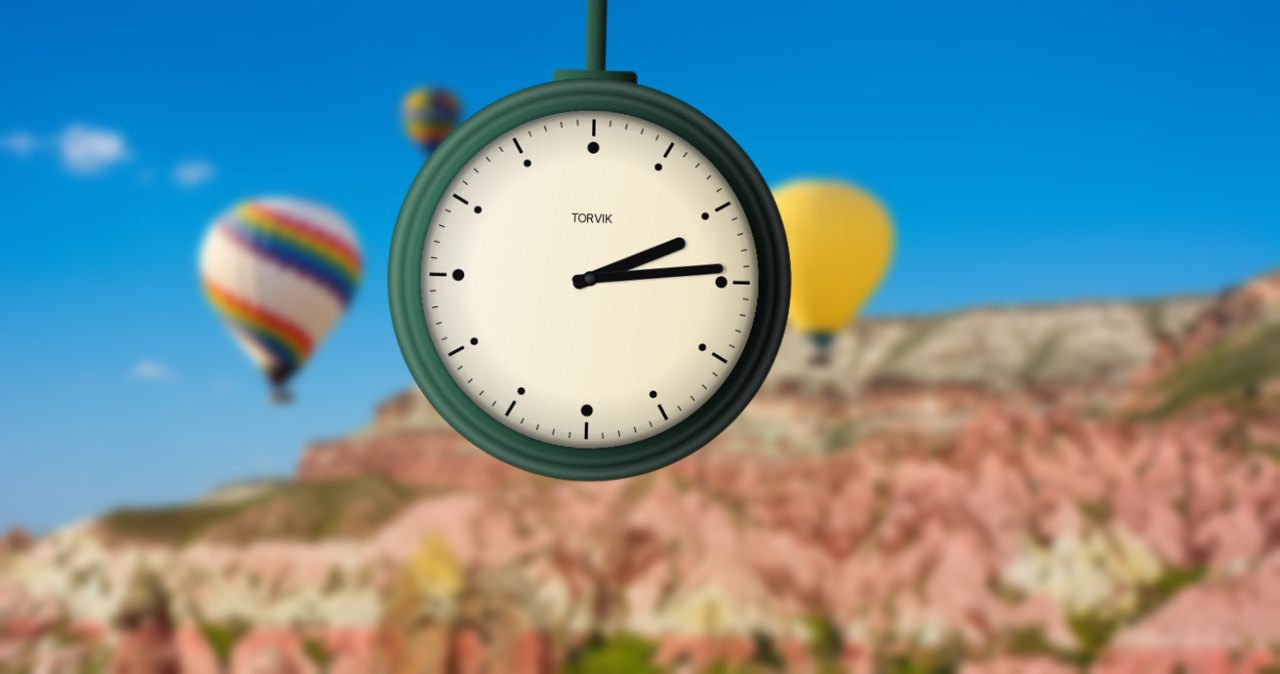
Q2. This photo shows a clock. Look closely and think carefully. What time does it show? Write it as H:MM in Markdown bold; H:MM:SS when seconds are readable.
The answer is **2:14**
